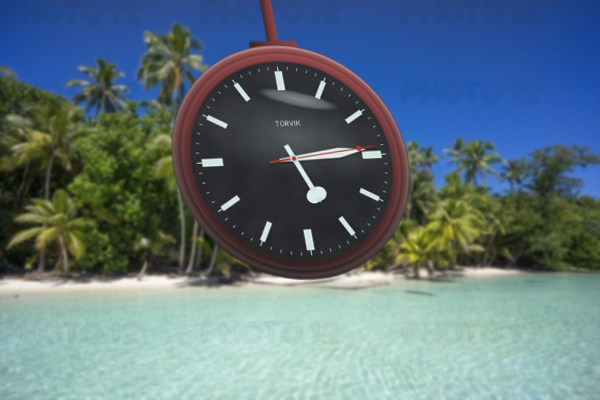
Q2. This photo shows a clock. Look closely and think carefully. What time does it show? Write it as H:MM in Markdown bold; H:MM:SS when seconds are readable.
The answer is **5:14:14**
